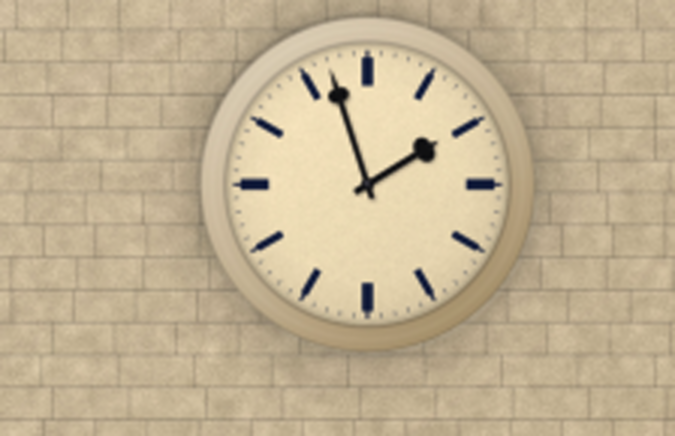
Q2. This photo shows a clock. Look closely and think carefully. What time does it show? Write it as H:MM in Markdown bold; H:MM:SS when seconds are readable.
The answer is **1:57**
